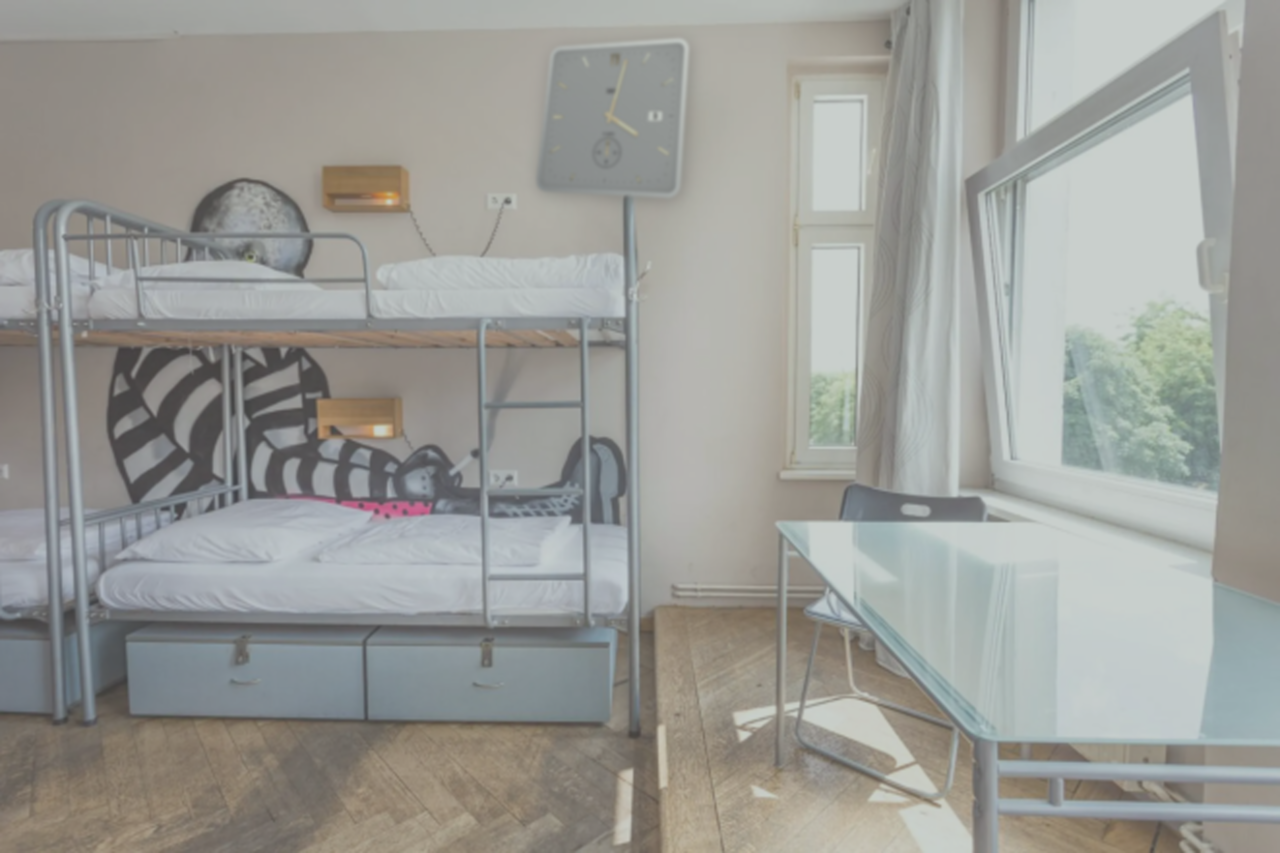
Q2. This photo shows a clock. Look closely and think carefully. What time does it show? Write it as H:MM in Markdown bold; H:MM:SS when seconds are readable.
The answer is **4:02**
